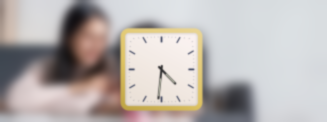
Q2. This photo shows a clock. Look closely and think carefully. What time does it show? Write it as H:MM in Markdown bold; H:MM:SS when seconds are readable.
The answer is **4:31**
